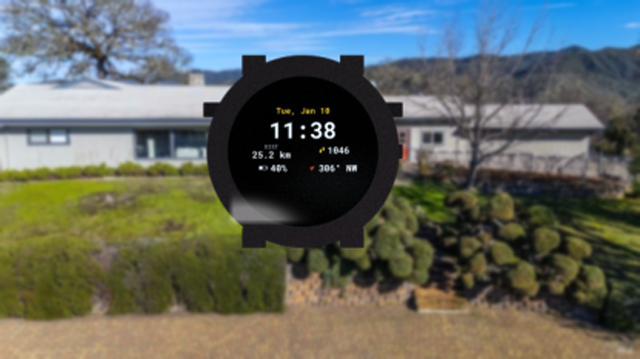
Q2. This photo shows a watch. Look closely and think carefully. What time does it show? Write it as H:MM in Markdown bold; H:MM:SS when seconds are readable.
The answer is **11:38**
